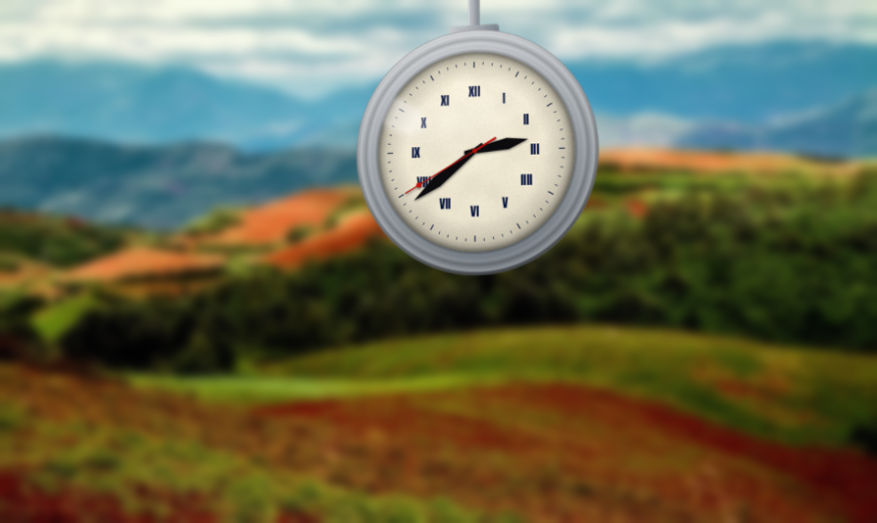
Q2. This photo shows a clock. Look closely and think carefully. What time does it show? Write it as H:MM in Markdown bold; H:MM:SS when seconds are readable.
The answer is **2:38:40**
